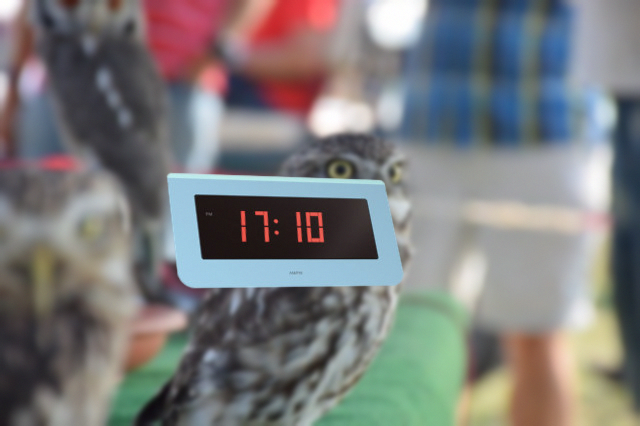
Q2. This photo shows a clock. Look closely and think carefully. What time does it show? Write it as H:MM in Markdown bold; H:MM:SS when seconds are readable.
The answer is **17:10**
